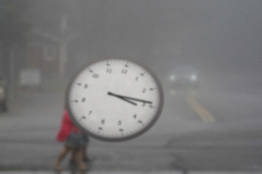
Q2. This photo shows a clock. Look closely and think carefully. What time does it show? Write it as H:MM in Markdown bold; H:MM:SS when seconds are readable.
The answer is **3:14**
